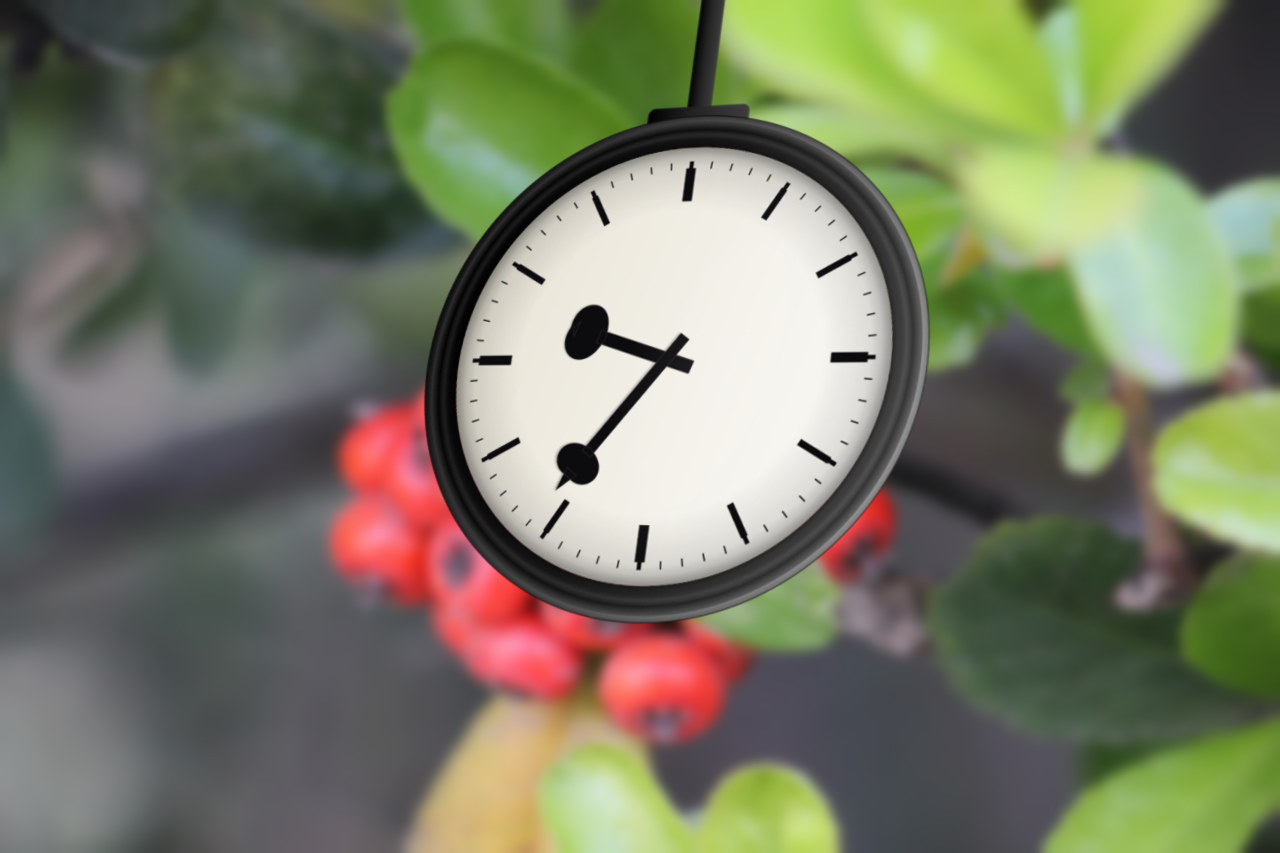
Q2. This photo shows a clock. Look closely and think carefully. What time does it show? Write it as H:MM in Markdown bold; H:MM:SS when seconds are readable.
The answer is **9:36**
